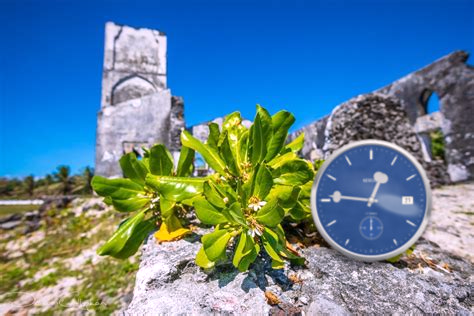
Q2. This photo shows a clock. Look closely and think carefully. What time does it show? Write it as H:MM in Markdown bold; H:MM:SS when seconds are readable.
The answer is **12:46**
